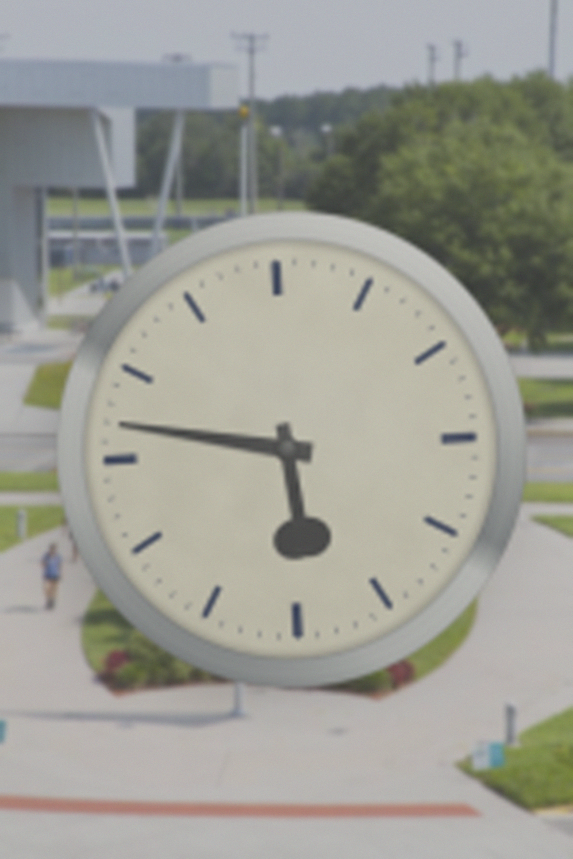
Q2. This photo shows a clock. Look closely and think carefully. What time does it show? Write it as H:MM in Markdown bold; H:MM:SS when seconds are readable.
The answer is **5:47**
